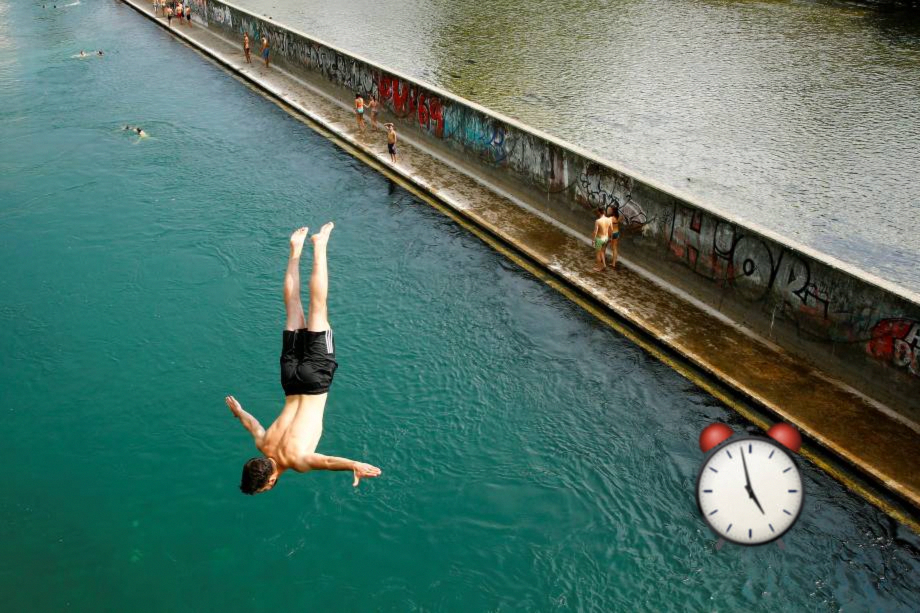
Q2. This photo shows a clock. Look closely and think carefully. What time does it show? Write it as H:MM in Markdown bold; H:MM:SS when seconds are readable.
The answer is **4:58**
